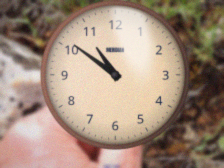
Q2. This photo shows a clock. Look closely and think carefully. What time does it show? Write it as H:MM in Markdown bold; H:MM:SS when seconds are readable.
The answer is **10:51**
